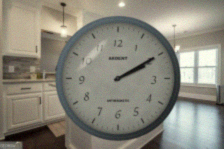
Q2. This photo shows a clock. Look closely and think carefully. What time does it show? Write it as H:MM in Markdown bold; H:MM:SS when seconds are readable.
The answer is **2:10**
